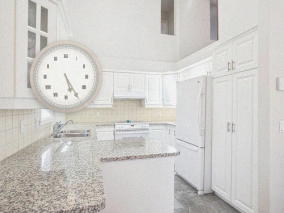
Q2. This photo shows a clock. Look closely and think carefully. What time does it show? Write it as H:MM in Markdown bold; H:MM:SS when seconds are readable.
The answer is **5:25**
